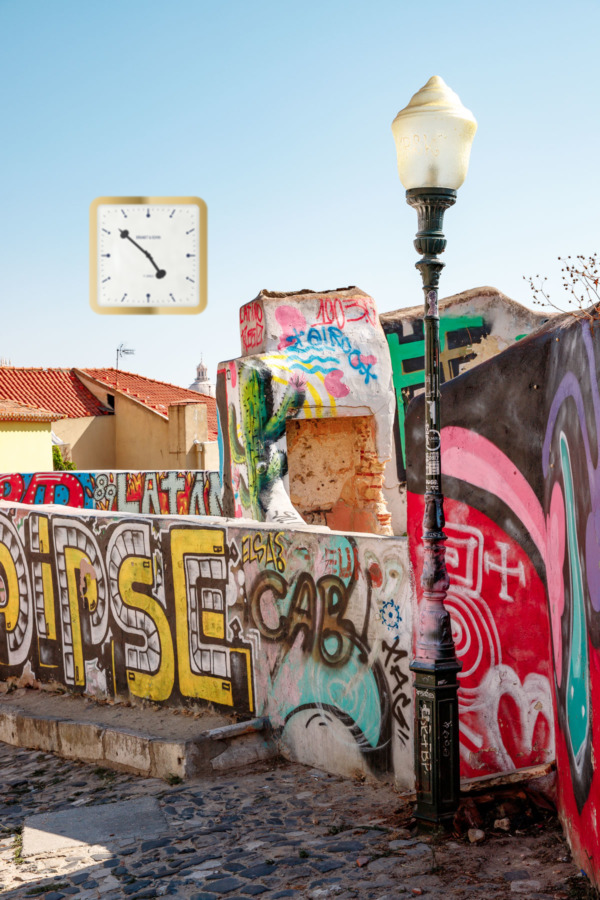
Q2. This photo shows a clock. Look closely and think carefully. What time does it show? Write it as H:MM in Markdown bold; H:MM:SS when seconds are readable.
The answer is **4:52**
